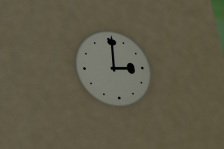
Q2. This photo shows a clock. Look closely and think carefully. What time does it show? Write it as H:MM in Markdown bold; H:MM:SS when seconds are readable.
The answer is **3:01**
